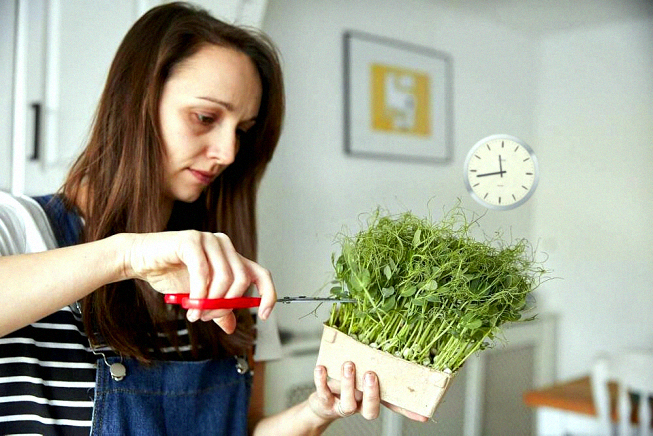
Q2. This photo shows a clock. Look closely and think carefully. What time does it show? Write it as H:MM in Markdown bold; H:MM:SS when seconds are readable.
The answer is **11:43**
